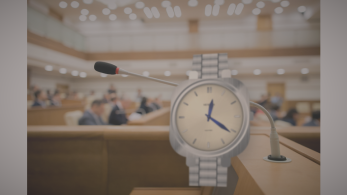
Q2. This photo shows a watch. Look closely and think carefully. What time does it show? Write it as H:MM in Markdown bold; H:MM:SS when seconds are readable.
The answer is **12:21**
